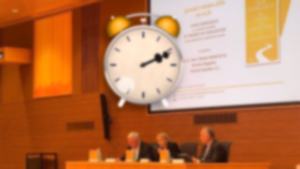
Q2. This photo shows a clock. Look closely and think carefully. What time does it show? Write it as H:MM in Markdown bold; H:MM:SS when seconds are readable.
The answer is **2:11**
